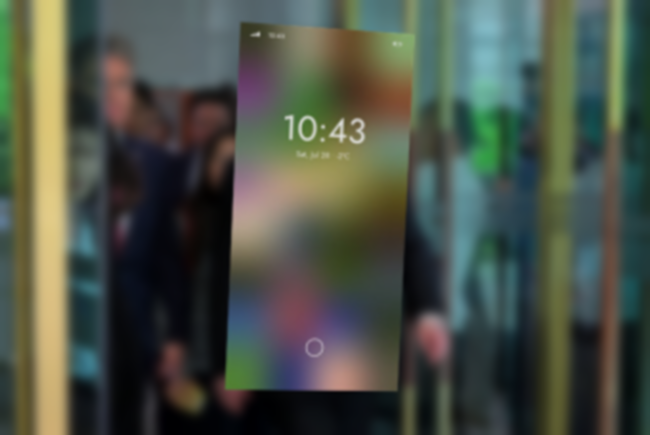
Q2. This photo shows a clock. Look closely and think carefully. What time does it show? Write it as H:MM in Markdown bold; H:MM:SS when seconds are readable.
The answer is **10:43**
